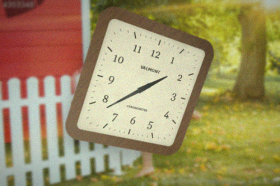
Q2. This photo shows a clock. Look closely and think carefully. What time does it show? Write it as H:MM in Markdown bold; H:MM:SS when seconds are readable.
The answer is **1:38**
